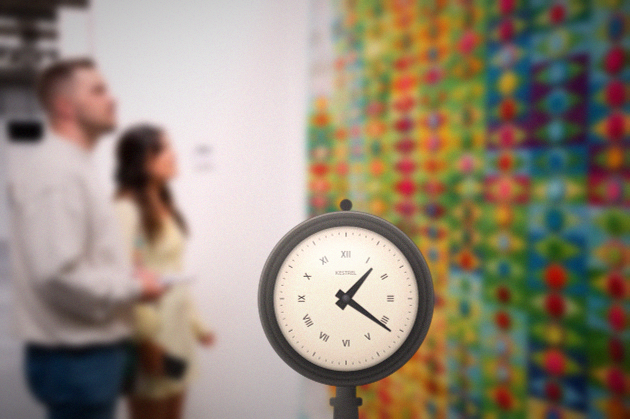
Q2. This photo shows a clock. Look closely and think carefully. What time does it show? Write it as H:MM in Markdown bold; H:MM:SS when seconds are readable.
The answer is **1:21**
